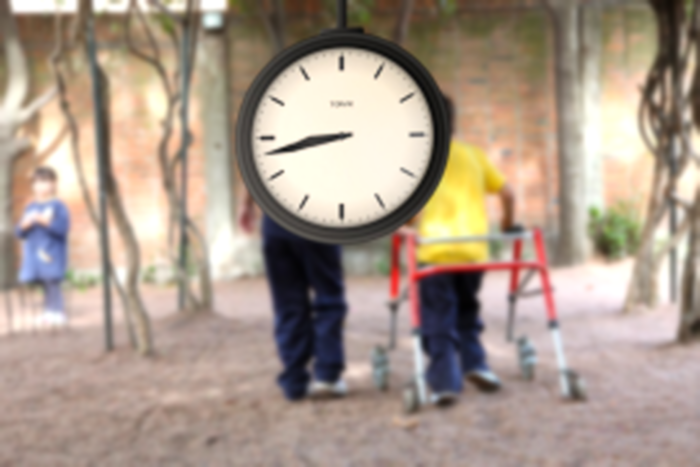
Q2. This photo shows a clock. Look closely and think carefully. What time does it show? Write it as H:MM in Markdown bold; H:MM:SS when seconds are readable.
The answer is **8:43**
